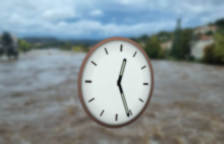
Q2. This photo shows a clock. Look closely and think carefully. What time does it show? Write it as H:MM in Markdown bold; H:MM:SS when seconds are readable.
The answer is **12:26**
